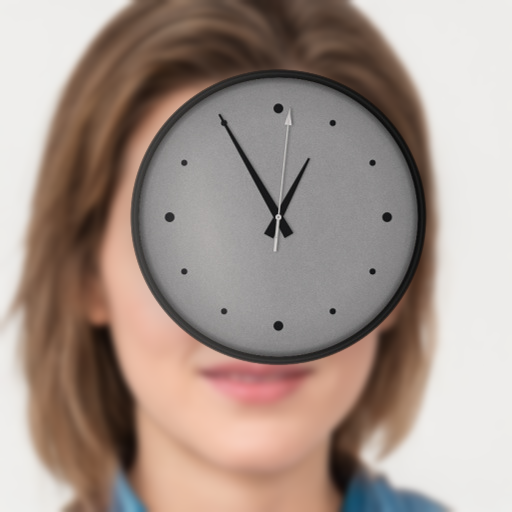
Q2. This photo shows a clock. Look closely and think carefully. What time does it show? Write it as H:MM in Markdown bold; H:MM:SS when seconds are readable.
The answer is **12:55:01**
